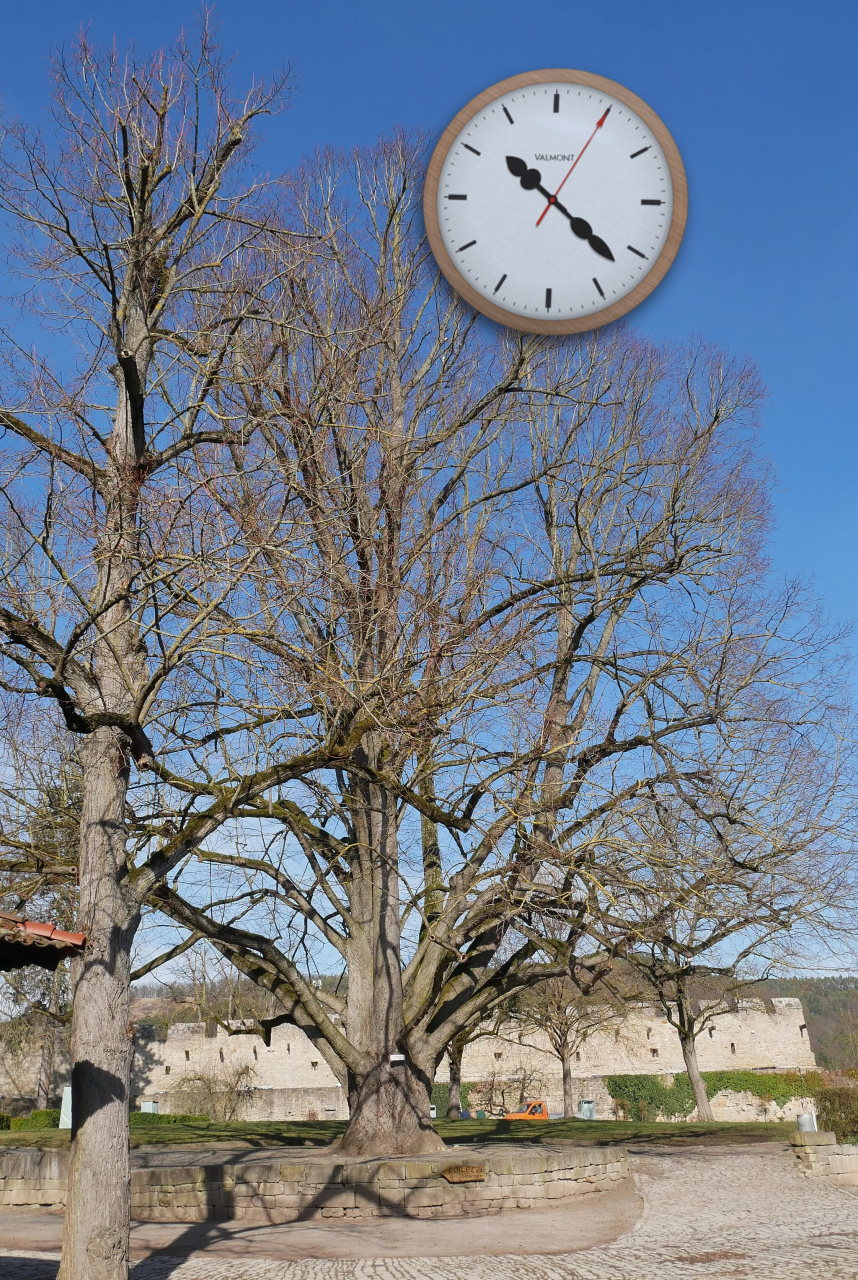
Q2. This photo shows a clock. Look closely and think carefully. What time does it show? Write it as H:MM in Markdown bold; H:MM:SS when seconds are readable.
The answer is **10:22:05**
